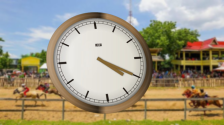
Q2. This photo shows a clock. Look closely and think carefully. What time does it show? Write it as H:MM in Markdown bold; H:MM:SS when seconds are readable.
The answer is **4:20**
